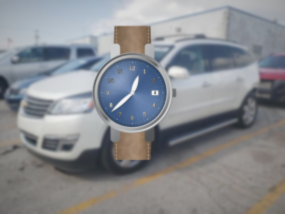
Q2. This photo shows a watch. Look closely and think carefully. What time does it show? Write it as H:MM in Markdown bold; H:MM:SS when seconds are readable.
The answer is **12:38**
